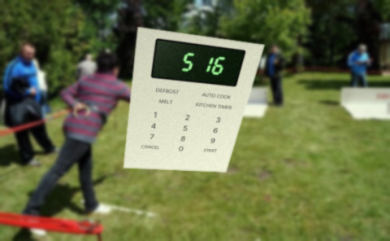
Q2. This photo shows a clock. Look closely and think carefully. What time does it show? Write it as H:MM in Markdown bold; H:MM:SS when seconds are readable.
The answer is **5:16**
